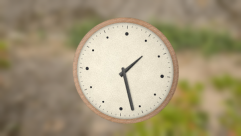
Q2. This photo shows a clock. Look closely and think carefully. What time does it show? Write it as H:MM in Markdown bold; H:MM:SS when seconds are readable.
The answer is **1:27**
